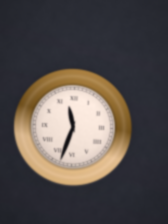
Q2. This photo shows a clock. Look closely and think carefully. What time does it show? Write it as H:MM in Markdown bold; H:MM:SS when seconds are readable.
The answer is **11:33**
